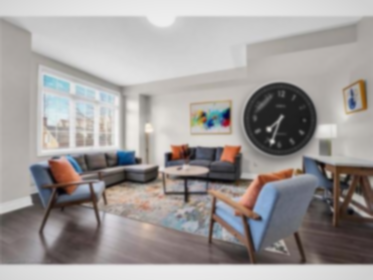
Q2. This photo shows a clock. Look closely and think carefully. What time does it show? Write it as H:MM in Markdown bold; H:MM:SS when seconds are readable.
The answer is **7:33**
